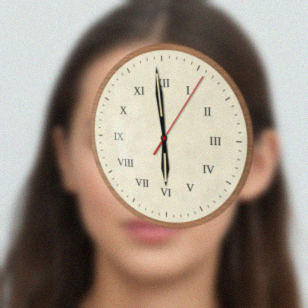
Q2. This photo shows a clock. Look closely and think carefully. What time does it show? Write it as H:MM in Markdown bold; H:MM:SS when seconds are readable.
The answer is **5:59:06**
